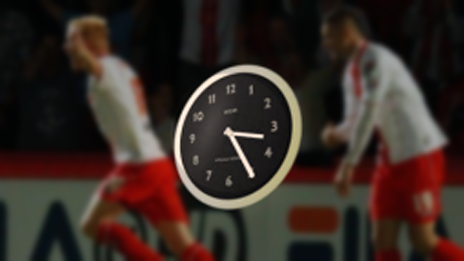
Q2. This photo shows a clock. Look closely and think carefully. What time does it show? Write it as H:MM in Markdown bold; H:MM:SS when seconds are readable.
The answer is **3:25**
